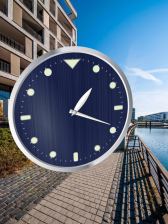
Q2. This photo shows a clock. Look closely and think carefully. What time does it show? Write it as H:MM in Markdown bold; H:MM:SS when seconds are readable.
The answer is **1:19**
